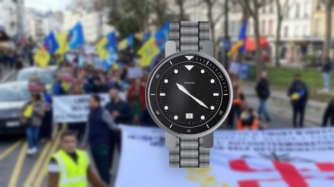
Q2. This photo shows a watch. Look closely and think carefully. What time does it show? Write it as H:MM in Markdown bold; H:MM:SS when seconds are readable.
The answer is **10:21**
